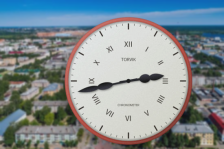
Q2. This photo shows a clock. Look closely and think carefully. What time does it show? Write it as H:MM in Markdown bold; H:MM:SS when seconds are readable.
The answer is **2:43**
